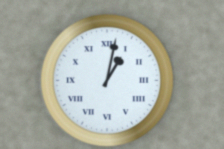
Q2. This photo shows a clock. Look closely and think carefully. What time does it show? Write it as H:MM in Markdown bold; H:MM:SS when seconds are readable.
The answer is **1:02**
